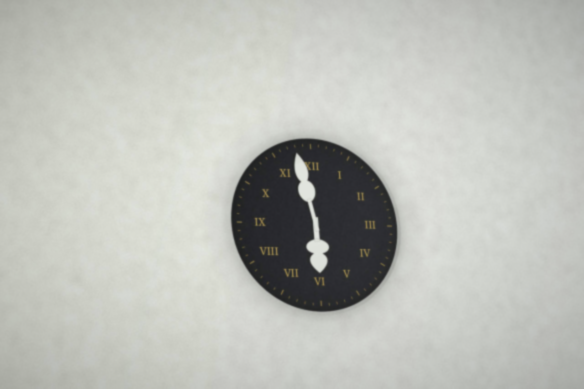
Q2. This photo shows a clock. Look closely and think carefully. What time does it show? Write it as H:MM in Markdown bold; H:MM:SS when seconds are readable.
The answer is **5:58**
